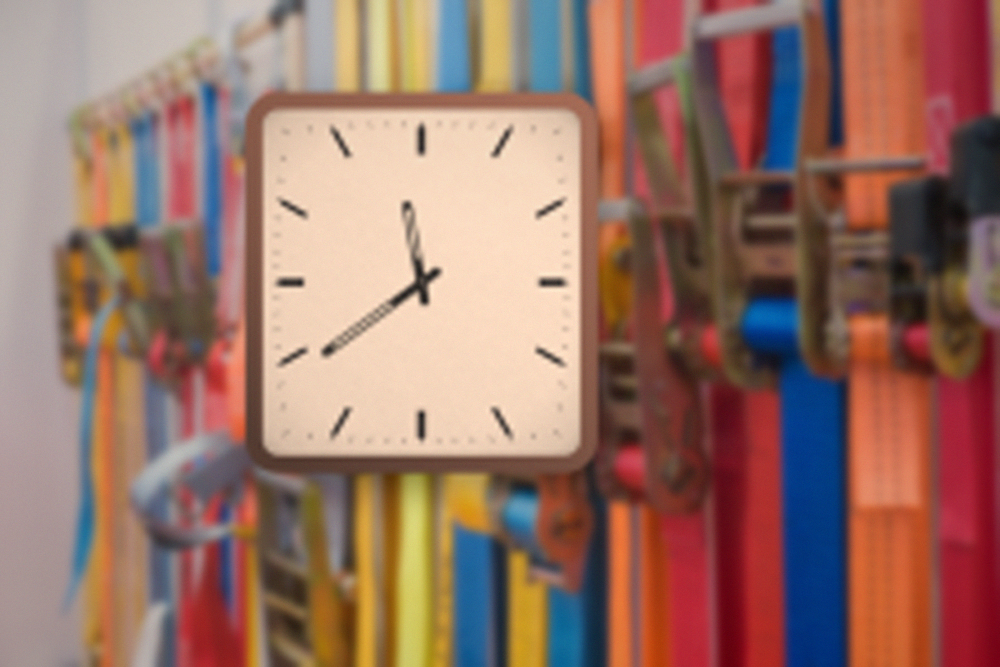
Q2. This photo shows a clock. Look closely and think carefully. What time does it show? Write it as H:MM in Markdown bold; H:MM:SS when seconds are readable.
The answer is **11:39**
